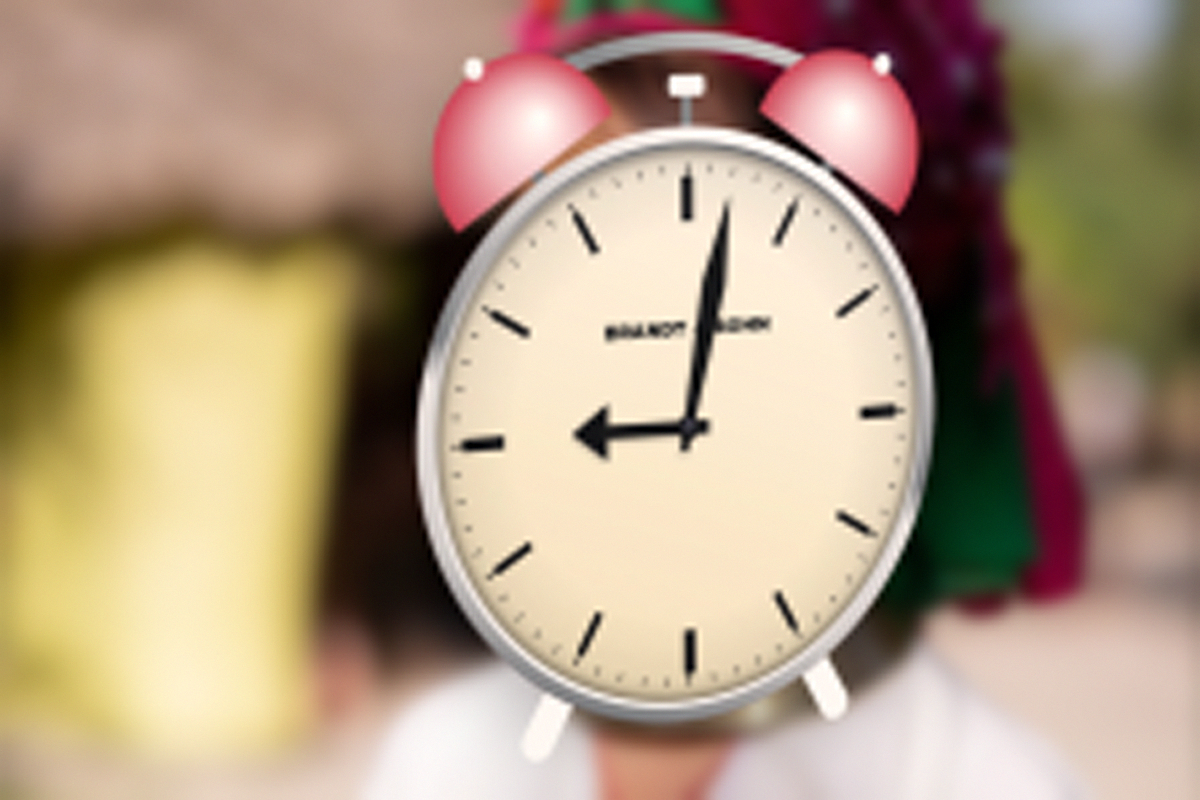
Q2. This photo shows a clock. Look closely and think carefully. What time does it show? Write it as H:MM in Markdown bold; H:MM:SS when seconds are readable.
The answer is **9:02**
